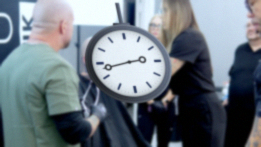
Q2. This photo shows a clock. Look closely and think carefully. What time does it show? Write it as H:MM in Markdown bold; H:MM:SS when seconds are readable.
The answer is **2:43**
